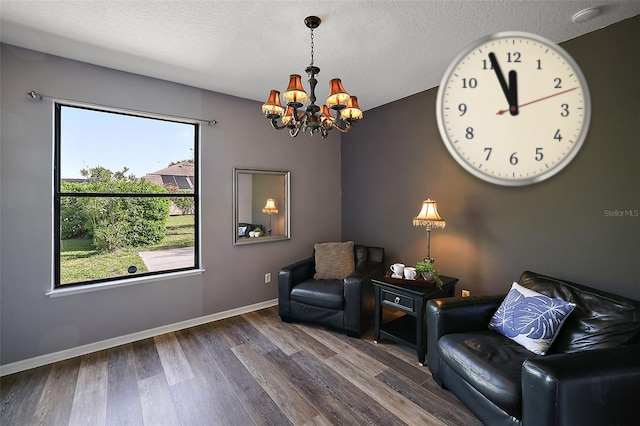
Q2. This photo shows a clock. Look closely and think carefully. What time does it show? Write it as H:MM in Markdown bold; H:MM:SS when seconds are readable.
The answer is **11:56:12**
